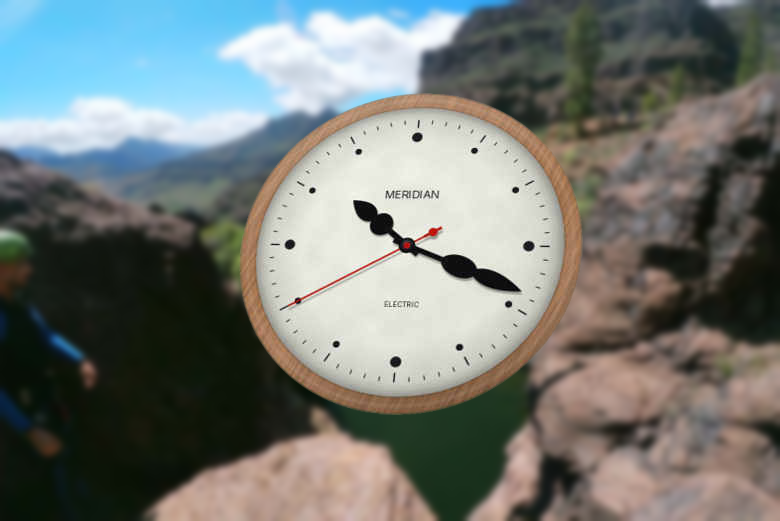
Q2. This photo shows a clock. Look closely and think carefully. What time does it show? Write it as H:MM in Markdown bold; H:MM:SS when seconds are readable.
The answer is **10:18:40**
